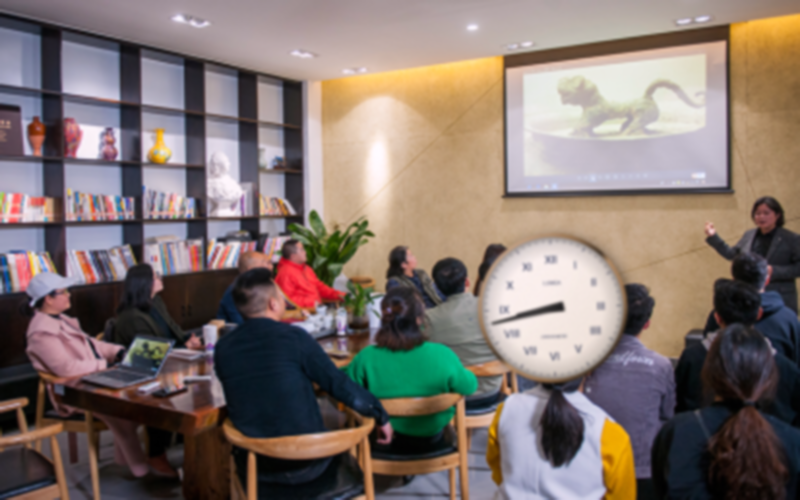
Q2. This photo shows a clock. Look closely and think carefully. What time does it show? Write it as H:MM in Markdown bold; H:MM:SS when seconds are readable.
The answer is **8:43**
